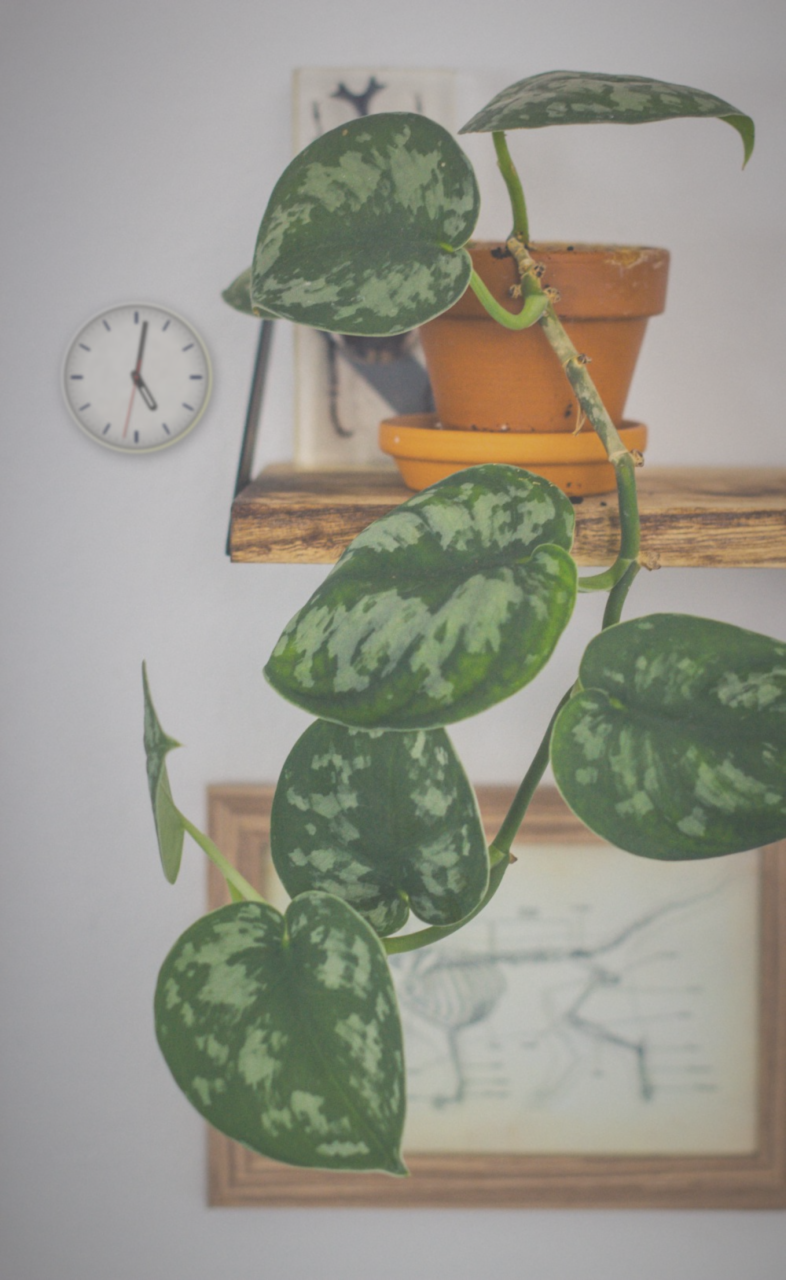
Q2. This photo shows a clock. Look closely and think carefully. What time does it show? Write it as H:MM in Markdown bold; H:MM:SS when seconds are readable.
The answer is **5:01:32**
